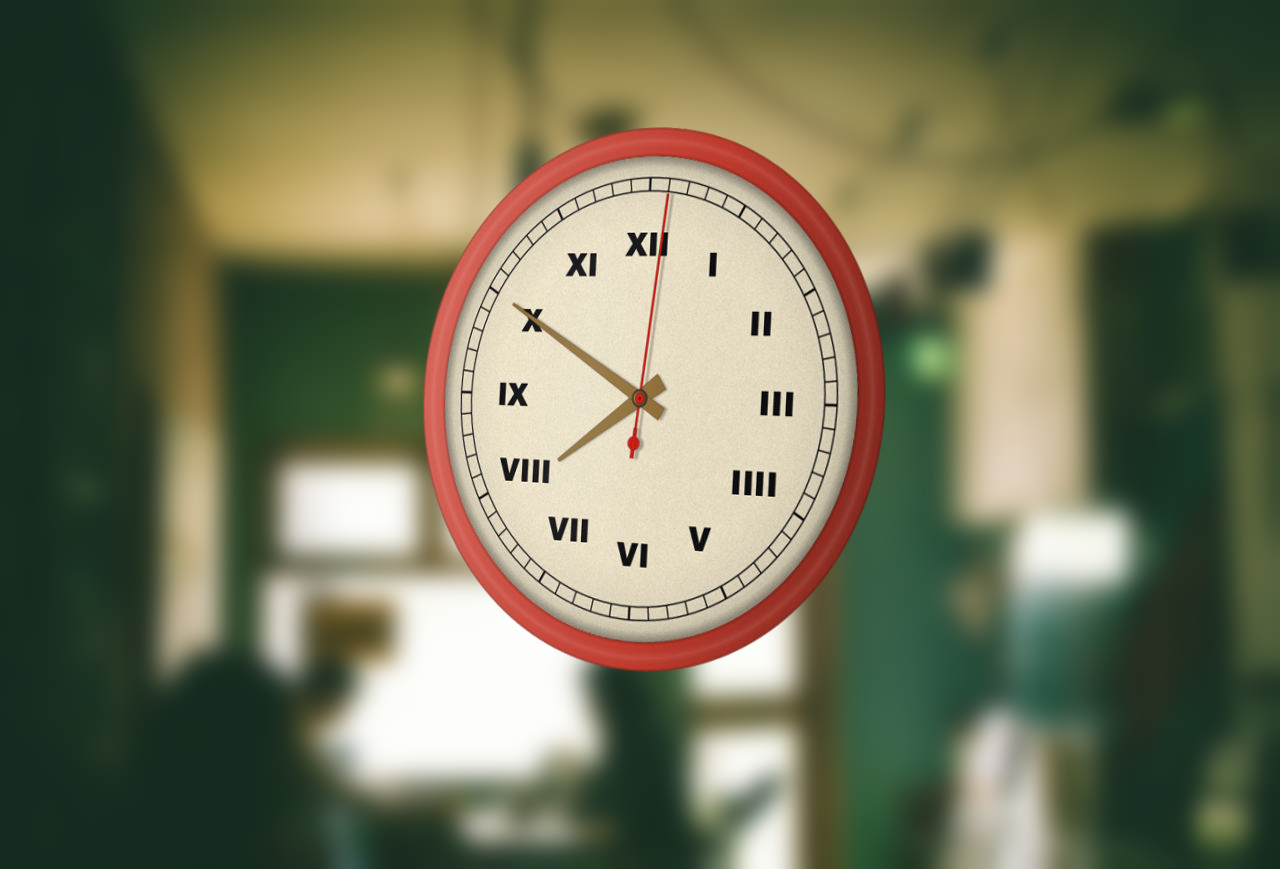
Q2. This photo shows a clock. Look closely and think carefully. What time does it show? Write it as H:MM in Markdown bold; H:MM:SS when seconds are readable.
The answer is **7:50:01**
